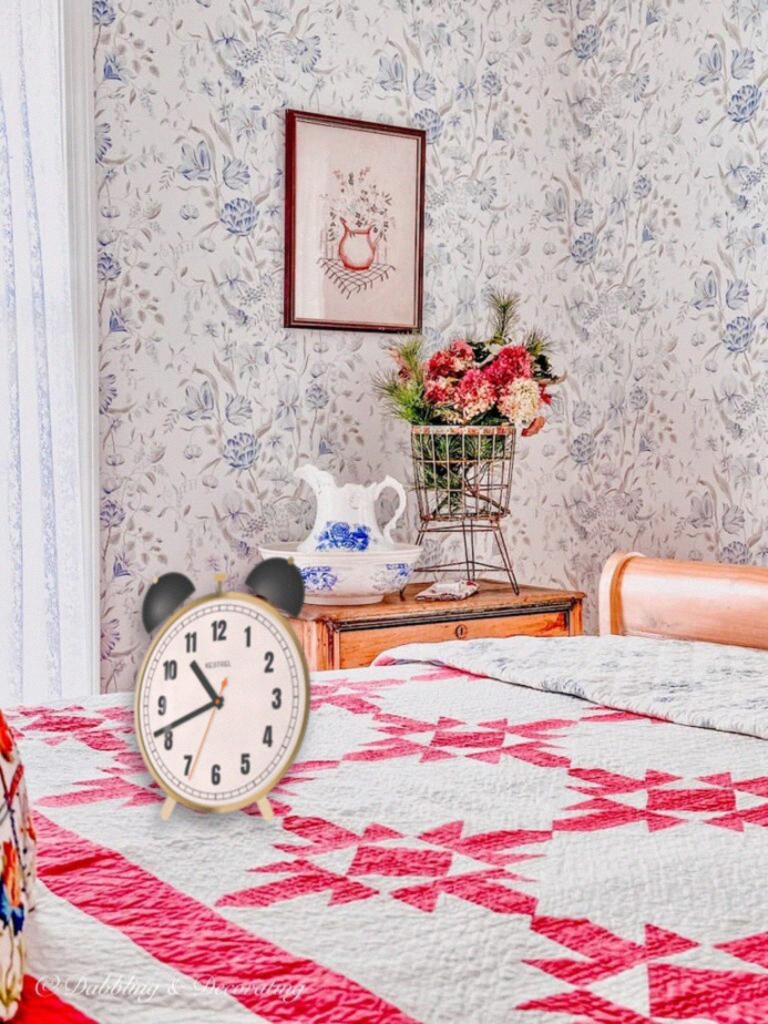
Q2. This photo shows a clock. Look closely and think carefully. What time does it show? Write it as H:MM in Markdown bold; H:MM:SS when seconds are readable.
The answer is **10:41:34**
